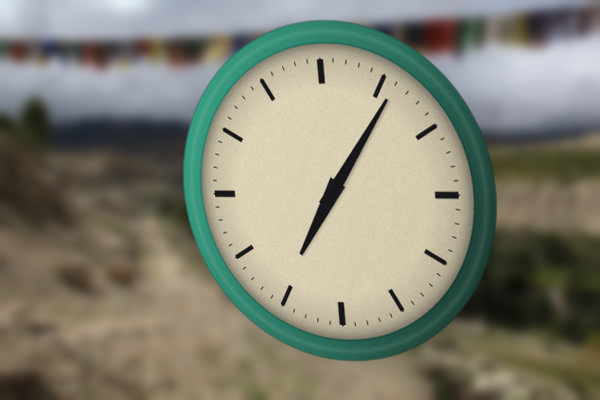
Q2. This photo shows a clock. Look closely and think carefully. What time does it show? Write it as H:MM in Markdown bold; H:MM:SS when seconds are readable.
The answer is **7:06**
